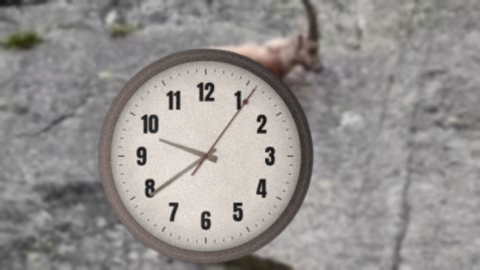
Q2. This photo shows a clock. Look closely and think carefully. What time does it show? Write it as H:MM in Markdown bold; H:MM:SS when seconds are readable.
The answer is **9:39:06**
